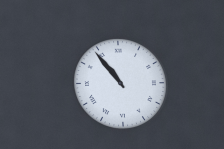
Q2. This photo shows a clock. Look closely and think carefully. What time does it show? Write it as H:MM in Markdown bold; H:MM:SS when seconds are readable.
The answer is **10:54**
